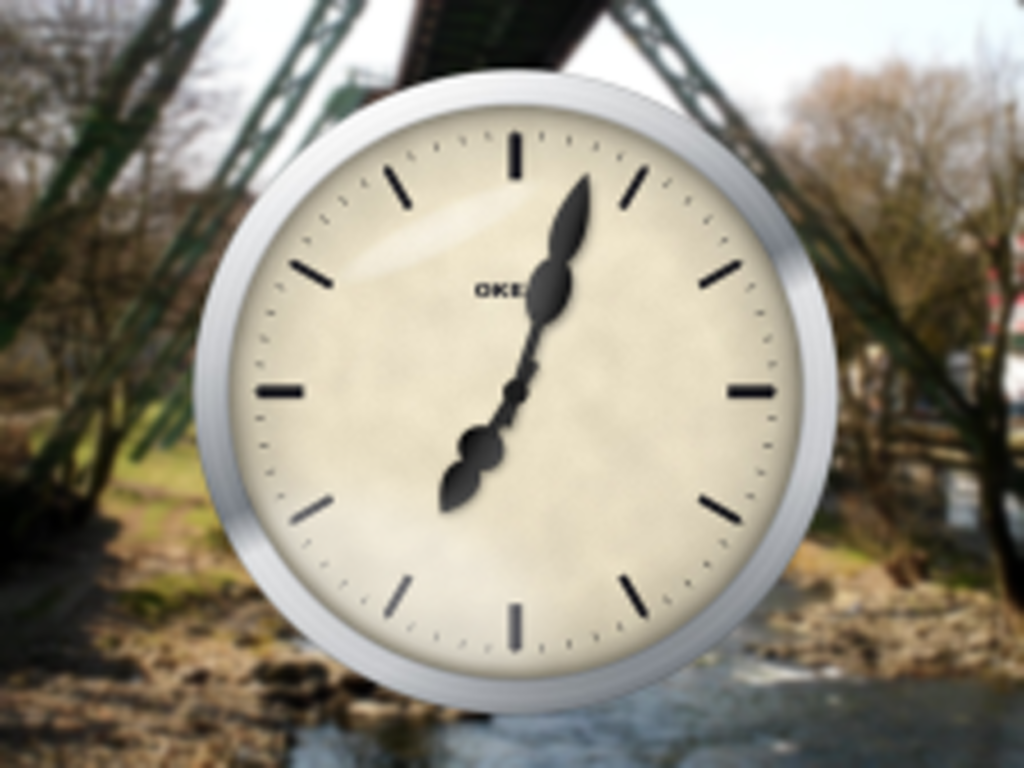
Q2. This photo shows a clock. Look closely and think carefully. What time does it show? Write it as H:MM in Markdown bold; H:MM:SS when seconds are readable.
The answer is **7:03**
